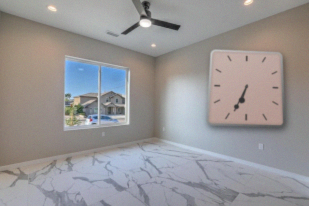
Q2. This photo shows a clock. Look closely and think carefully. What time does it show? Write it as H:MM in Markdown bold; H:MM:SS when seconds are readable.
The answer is **6:34**
